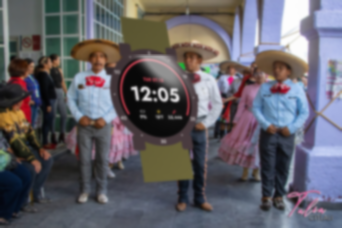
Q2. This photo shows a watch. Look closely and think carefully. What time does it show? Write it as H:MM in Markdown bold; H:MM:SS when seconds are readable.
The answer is **12:05**
